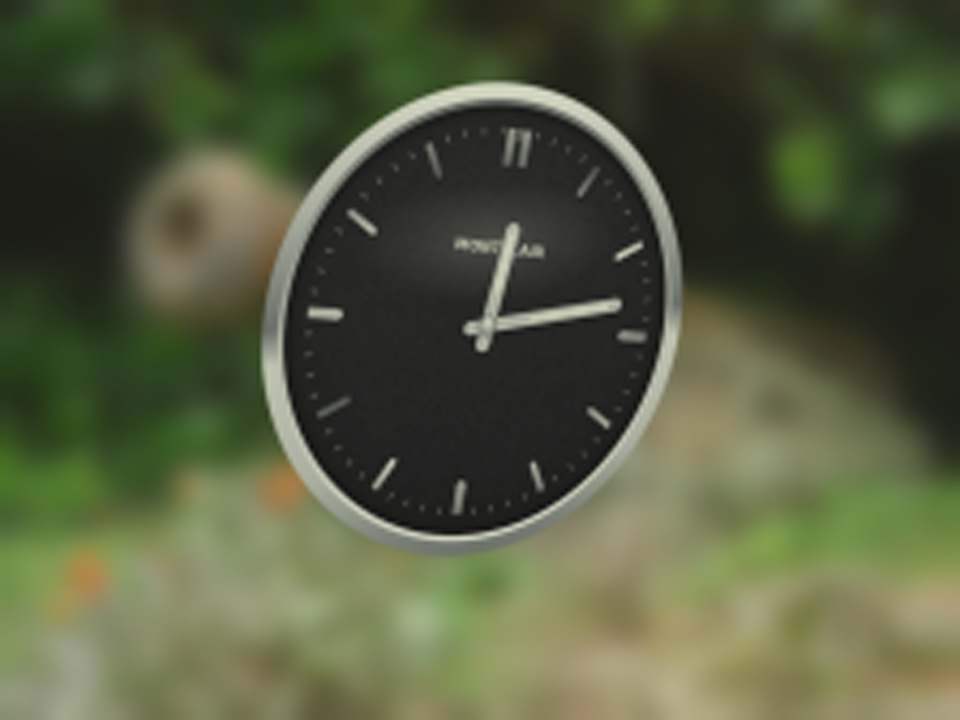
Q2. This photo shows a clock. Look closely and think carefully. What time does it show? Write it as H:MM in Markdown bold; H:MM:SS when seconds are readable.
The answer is **12:13**
